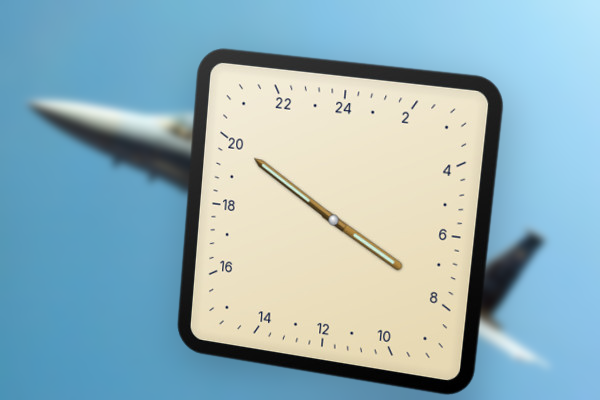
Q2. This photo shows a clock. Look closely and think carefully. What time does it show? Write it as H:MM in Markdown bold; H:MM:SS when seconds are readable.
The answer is **7:50**
